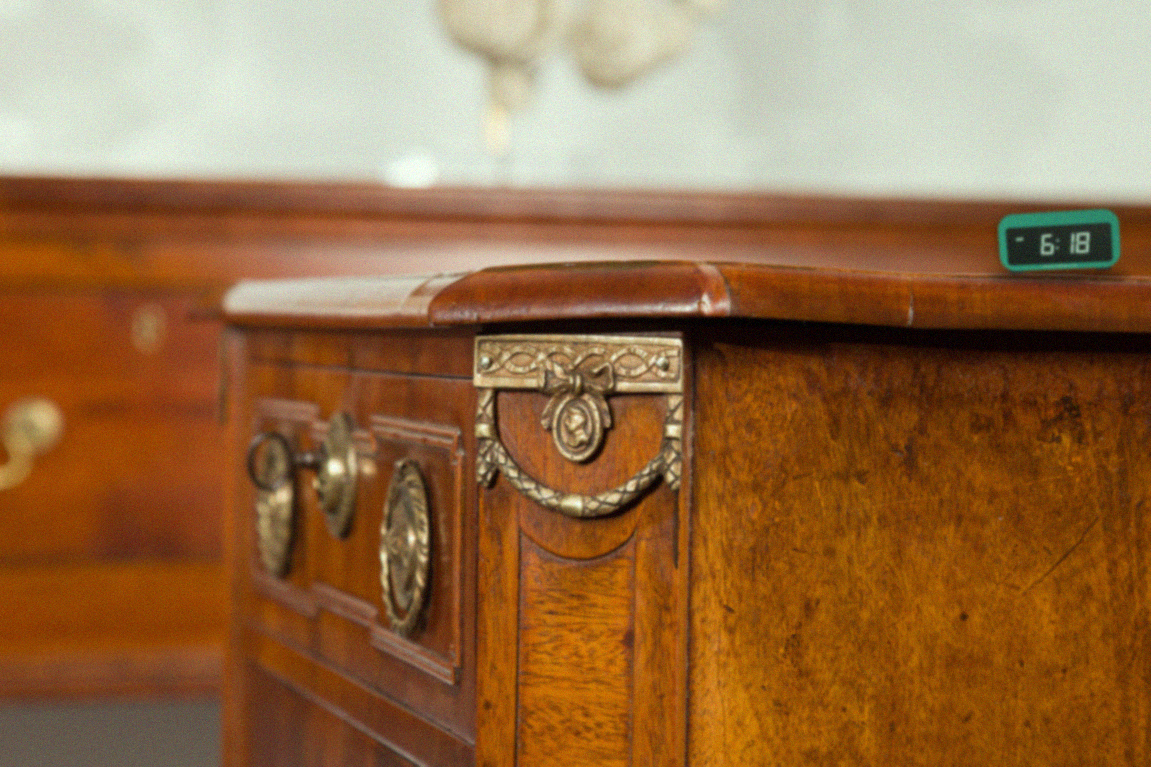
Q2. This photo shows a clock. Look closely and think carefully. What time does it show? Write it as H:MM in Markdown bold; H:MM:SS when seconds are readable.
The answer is **6:18**
